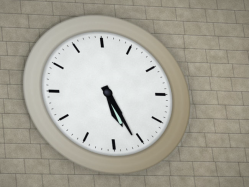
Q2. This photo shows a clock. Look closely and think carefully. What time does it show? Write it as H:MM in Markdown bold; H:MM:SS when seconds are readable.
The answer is **5:26**
